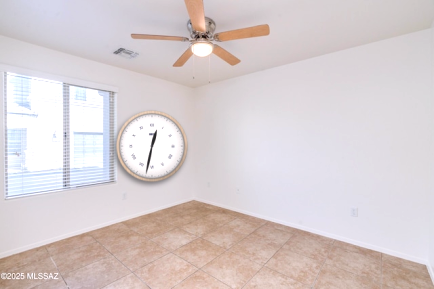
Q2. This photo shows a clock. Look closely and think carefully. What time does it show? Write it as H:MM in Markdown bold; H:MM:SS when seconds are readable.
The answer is **12:32**
